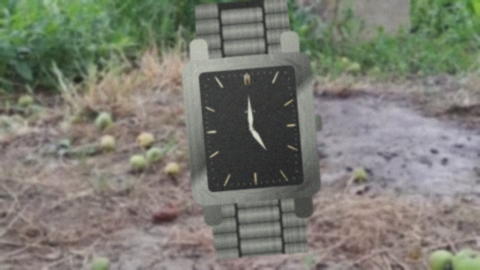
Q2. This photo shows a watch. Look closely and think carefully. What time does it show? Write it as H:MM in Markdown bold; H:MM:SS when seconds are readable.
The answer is **5:00**
